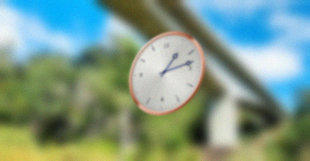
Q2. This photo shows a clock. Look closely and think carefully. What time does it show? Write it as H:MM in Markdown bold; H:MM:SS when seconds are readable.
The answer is **1:13**
